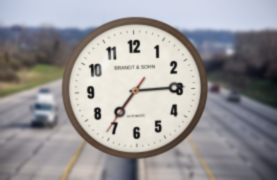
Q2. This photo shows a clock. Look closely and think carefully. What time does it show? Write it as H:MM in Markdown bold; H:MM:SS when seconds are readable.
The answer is **7:14:36**
